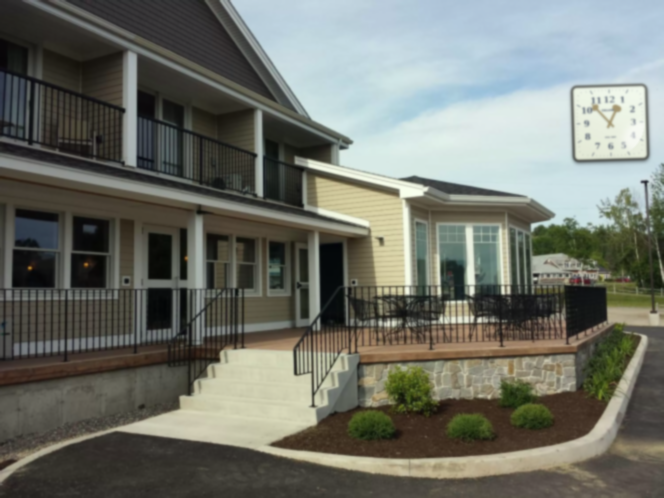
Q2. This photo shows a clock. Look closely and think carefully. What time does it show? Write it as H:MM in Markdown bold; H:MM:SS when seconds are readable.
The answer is **12:53**
